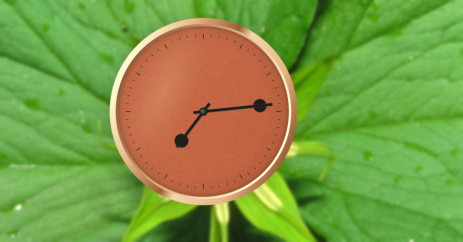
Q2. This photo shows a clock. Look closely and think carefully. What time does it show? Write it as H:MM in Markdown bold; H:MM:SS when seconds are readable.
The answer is **7:14**
